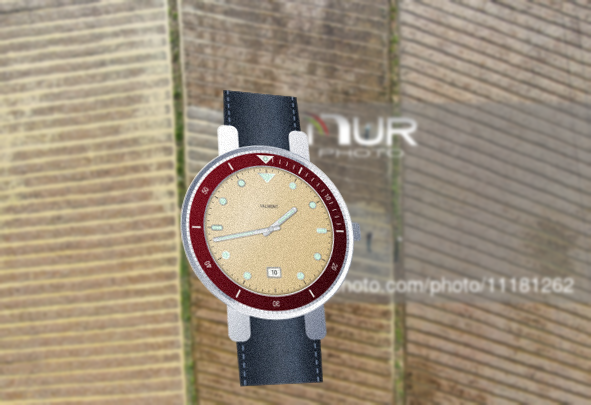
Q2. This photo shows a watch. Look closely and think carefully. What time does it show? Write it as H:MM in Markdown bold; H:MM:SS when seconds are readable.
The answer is **1:43**
